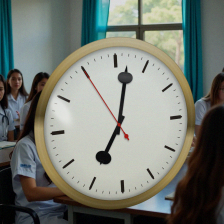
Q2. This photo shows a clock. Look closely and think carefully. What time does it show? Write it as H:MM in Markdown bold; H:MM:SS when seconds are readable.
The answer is **7:01:55**
